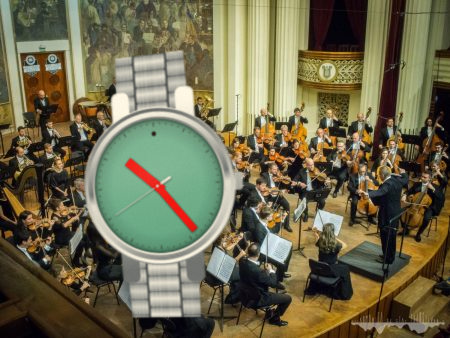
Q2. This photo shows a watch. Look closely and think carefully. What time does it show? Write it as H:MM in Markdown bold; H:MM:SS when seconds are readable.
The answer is **10:23:40**
